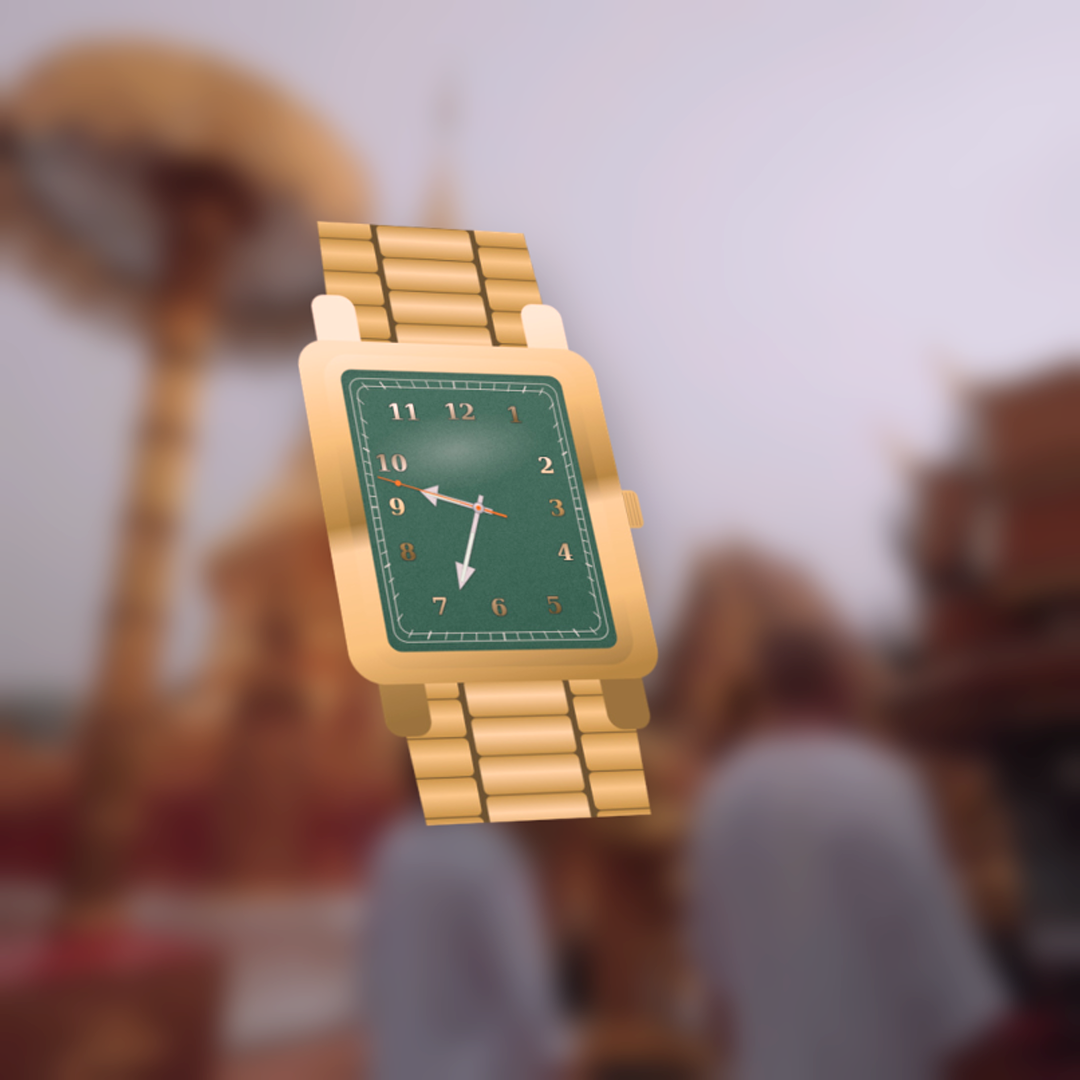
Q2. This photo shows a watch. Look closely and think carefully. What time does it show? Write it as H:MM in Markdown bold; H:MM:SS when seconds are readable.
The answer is **9:33:48**
